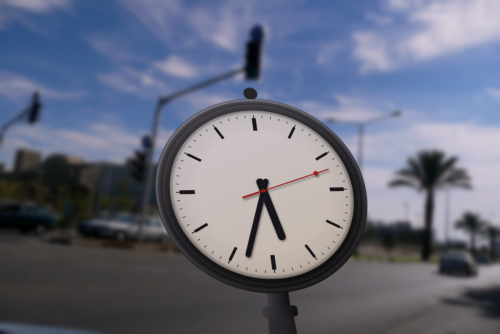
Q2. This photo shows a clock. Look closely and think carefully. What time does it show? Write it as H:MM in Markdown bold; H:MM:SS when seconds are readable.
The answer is **5:33:12**
